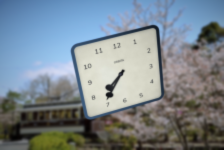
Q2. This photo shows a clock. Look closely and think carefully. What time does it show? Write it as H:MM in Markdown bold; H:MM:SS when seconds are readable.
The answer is **7:36**
